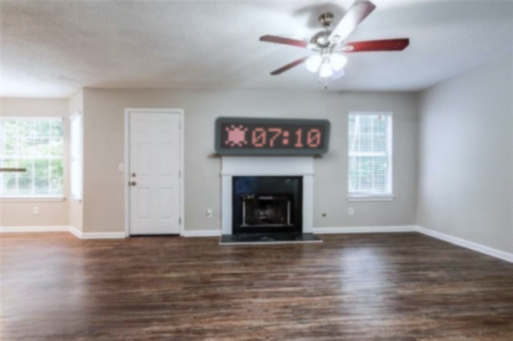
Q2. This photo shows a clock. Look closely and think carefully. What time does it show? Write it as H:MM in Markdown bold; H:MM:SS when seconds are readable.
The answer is **7:10**
